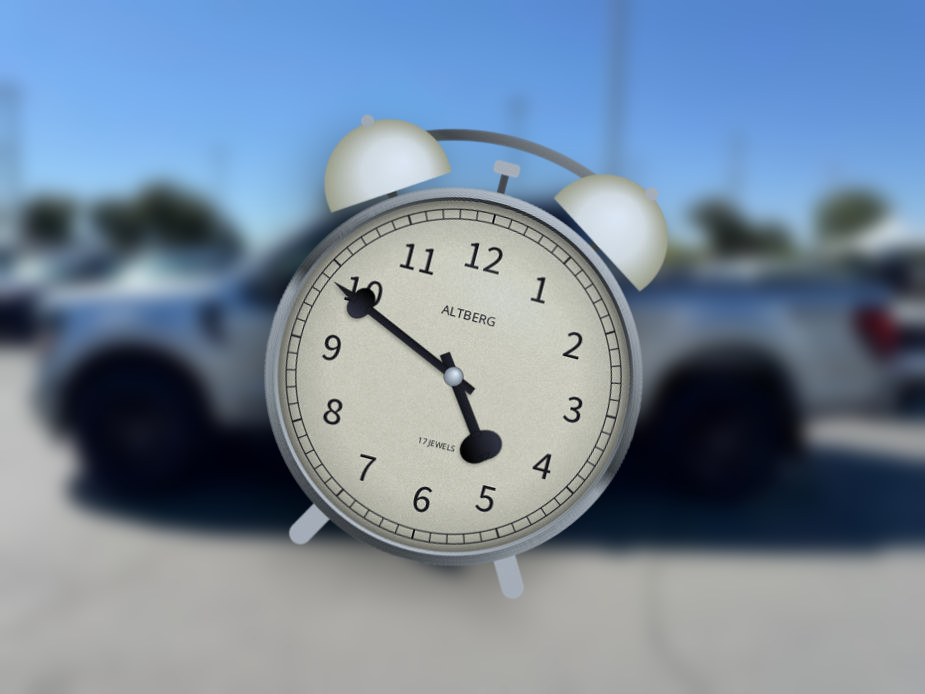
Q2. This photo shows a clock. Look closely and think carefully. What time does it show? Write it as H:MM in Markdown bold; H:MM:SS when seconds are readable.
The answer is **4:49**
